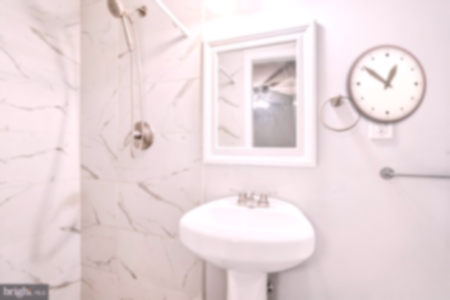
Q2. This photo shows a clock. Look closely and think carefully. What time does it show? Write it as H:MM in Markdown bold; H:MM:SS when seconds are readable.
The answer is **12:51**
